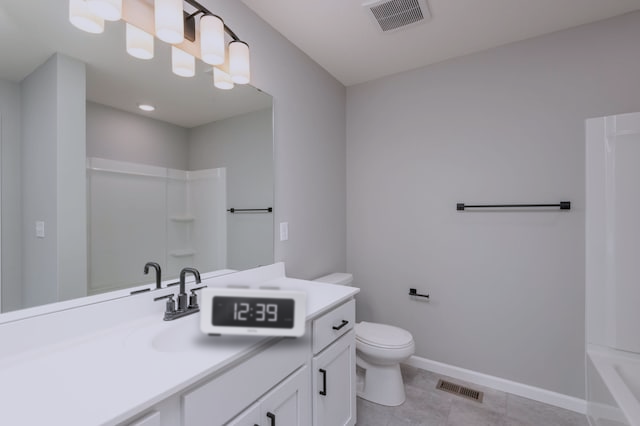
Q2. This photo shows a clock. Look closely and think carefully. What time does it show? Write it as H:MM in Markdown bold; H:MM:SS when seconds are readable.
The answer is **12:39**
